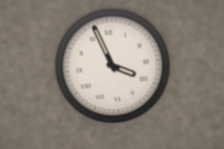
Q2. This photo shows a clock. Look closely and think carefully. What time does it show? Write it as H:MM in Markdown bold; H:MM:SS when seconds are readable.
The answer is **3:57**
